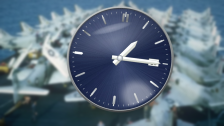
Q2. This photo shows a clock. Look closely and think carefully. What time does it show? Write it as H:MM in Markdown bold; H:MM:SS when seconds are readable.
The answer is **1:15**
